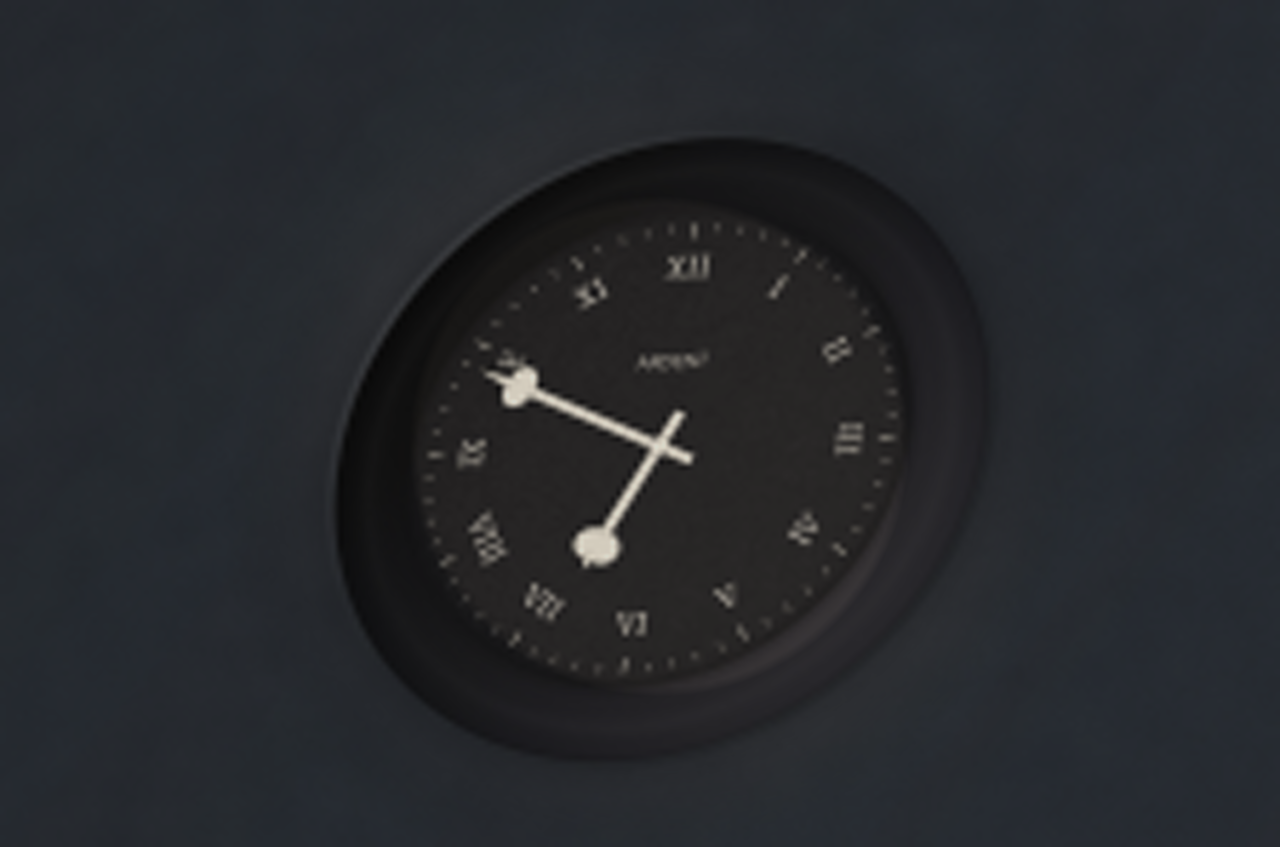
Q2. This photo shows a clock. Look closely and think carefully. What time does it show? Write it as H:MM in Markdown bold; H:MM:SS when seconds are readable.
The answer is **6:49**
